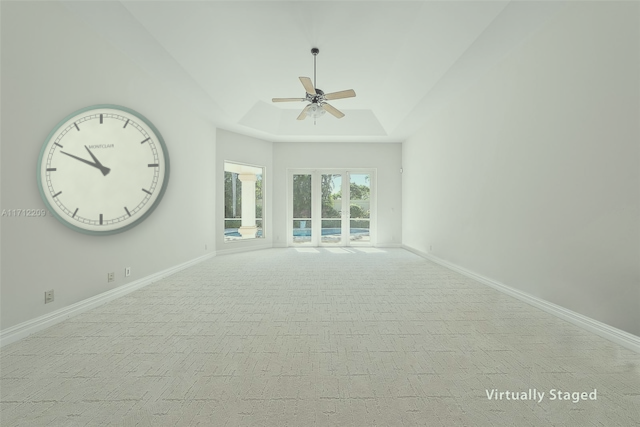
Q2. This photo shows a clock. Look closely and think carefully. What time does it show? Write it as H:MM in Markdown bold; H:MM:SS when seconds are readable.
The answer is **10:49**
